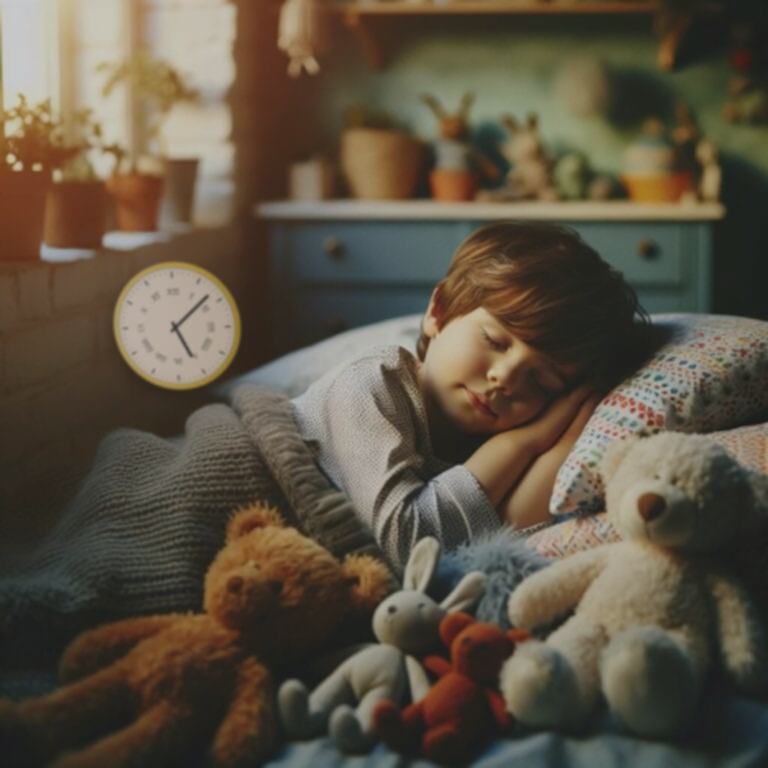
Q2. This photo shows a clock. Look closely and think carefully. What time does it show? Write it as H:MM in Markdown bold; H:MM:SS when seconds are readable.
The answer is **5:08**
